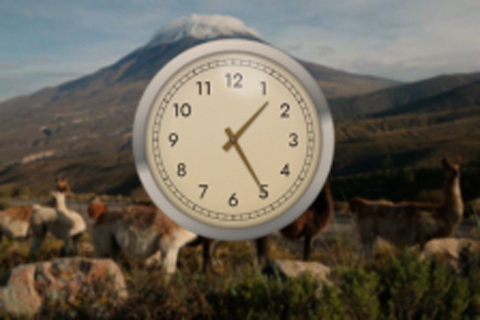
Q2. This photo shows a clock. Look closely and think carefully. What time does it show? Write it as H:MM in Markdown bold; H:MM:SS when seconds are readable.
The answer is **1:25**
